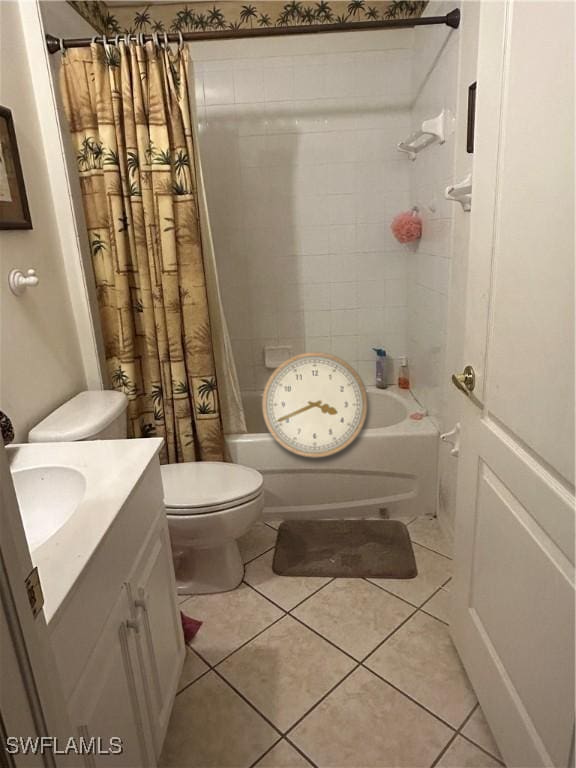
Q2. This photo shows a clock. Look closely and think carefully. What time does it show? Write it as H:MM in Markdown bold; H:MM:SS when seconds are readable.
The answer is **3:41**
